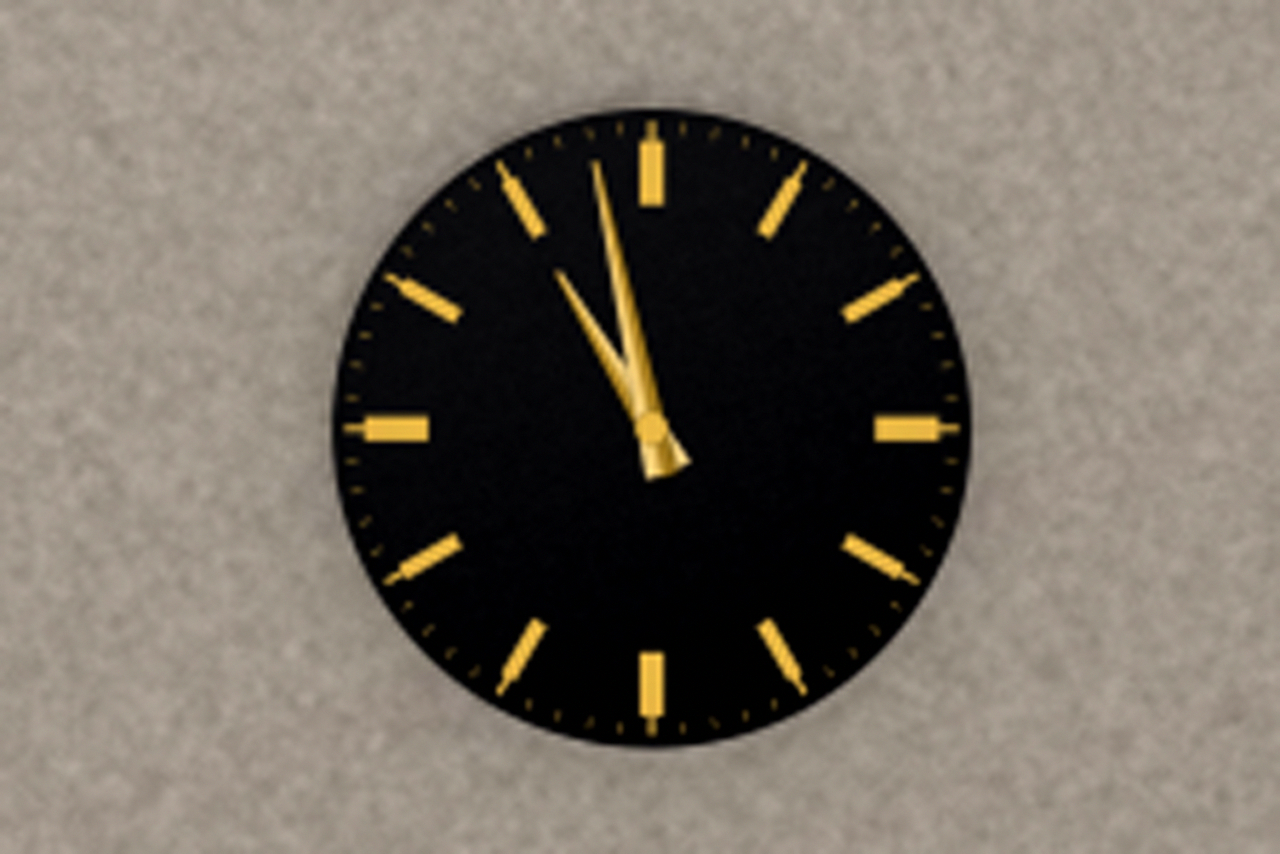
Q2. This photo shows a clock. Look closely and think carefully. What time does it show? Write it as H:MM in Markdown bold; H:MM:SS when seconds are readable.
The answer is **10:58**
